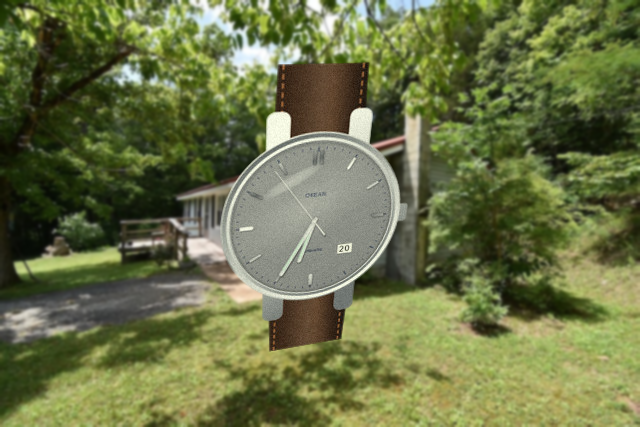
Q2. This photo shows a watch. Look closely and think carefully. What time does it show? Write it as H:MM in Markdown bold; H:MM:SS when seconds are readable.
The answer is **6:34:54**
